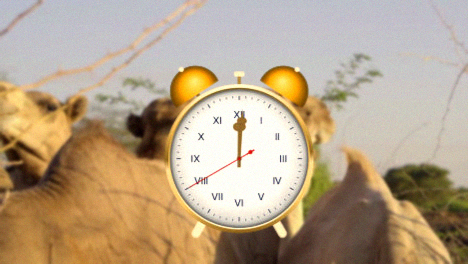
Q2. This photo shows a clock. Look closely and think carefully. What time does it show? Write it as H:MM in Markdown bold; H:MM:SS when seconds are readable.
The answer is **12:00:40**
